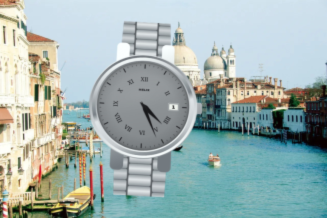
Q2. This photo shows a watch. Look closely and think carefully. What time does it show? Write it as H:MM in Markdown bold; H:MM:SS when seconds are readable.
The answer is **4:26**
